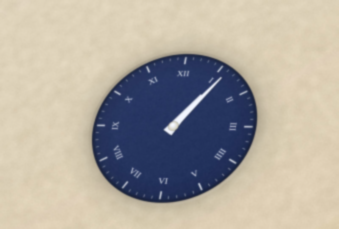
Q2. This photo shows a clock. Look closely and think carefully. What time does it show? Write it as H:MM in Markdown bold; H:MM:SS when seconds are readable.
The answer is **1:06**
